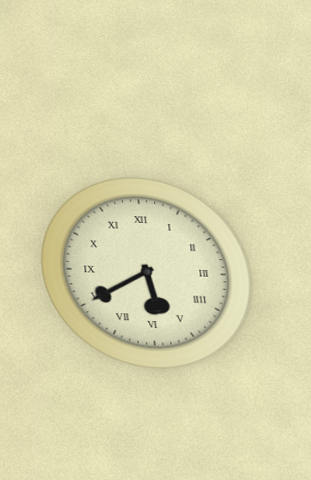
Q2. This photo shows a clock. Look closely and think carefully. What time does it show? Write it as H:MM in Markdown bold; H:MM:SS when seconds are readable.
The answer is **5:40**
